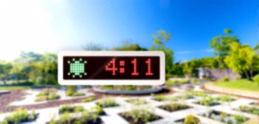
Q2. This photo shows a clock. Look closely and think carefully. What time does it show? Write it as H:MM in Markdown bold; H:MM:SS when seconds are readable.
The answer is **4:11**
